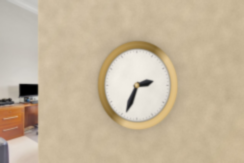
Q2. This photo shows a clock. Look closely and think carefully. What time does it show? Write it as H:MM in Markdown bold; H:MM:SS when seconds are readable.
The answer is **2:34**
